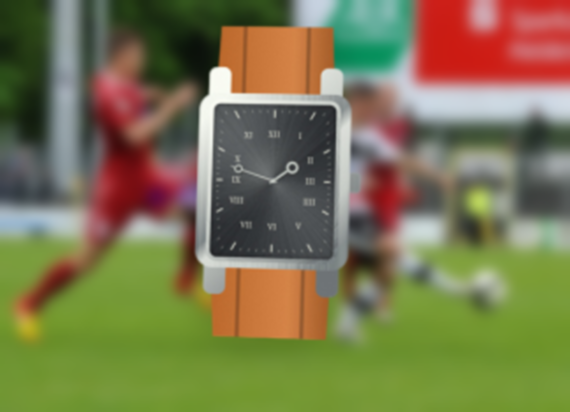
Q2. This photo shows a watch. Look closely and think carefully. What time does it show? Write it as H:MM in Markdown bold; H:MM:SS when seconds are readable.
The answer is **1:48**
